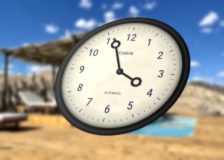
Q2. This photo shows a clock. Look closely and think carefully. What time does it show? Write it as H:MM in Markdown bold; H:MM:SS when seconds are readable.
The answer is **3:56**
